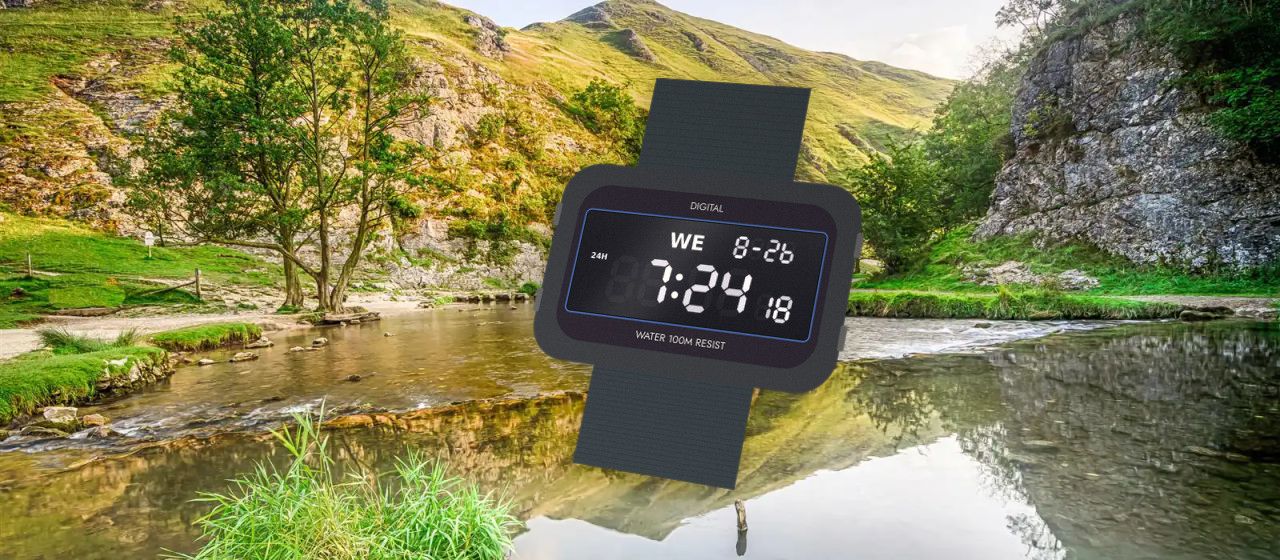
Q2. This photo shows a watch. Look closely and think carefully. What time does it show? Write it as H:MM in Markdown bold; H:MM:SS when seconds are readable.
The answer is **7:24:18**
